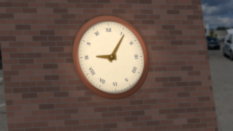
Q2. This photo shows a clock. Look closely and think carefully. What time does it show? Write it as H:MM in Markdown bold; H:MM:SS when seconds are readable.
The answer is **9:06**
